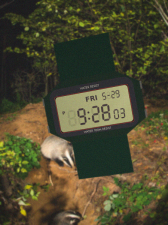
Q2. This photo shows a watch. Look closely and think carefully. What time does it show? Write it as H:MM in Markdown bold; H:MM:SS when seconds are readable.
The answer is **9:28:03**
